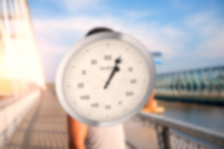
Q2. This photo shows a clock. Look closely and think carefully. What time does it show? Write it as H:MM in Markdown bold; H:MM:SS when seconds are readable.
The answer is **1:04**
